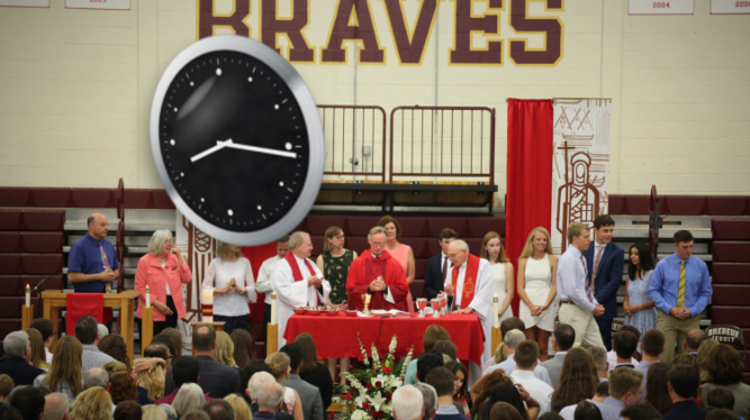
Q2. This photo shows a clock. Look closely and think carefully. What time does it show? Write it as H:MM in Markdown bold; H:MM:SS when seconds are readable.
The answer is **8:16**
